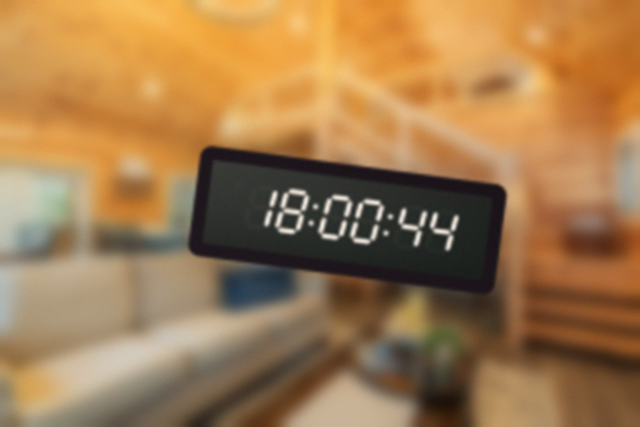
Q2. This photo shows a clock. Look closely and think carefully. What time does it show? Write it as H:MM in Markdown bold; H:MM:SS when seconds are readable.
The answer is **18:00:44**
